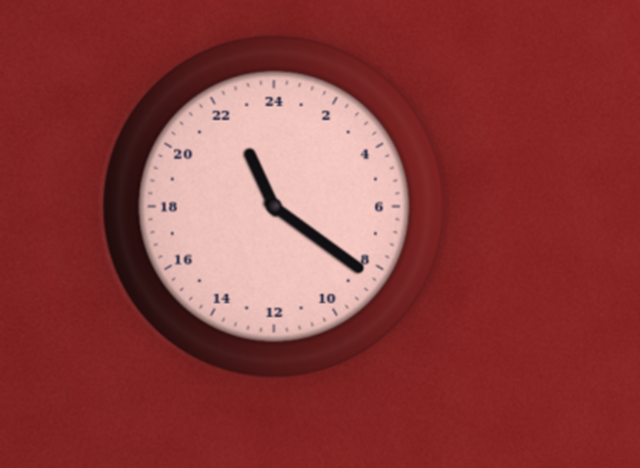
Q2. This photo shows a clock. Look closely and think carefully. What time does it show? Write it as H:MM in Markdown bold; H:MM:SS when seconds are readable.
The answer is **22:21**
